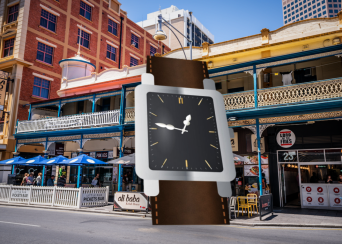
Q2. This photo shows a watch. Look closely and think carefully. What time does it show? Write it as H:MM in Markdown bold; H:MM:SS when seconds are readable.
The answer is **12:47**
